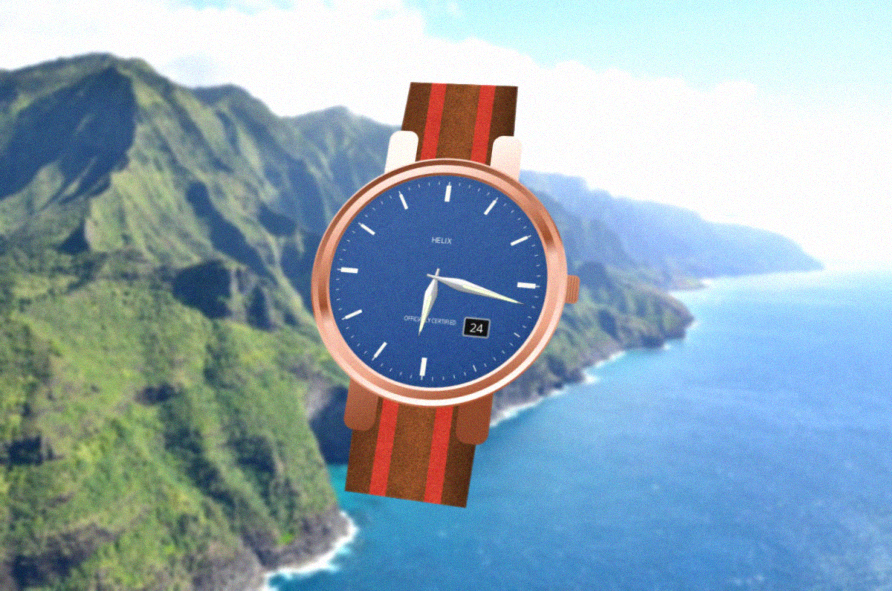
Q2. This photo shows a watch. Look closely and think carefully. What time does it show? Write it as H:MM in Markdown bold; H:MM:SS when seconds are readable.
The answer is **6:17**
